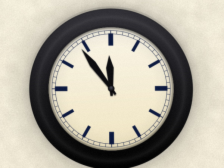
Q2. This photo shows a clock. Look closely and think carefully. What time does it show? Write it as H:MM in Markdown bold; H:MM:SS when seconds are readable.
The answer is **11:54**
